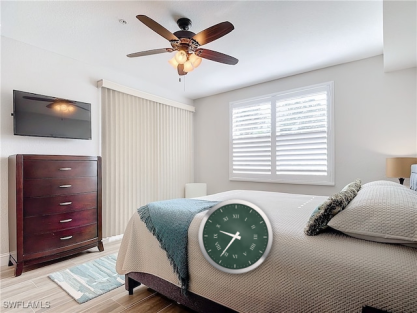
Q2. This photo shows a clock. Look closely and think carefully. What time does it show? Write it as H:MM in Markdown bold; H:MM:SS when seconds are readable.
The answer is **9:36**
